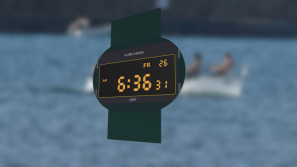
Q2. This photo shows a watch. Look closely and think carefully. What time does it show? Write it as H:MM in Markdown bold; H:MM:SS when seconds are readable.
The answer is **6:36:31**
